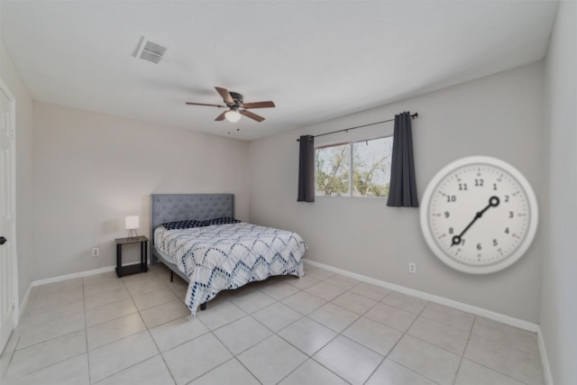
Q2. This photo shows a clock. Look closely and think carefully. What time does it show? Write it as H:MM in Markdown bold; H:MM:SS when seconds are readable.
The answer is **1:37**
